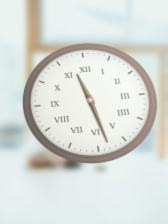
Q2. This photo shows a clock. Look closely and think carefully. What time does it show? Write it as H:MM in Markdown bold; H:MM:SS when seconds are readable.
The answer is **11:28**
